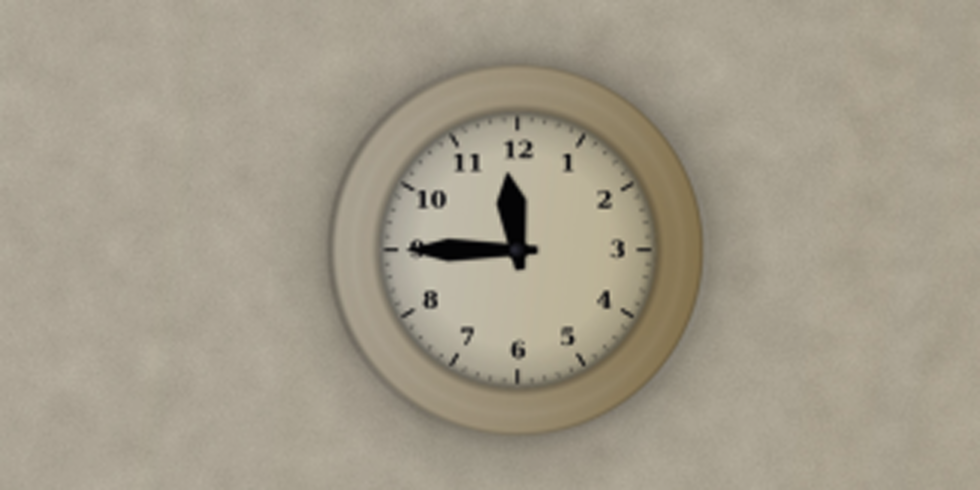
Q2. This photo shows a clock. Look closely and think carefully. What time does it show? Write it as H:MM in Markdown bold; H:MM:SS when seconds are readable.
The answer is **11:45**
